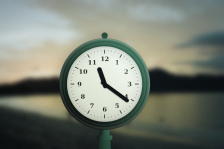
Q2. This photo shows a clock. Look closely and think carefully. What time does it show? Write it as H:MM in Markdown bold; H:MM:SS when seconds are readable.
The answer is **11:21**
